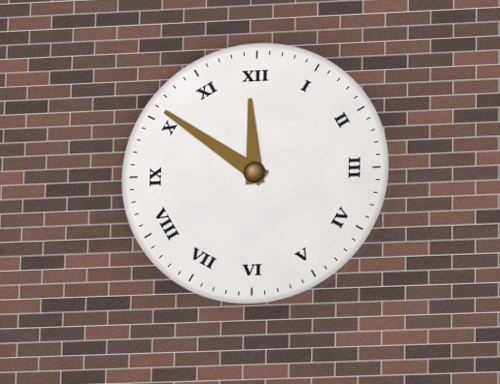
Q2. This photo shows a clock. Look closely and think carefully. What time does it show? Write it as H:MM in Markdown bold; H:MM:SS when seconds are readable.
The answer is **11:51**
